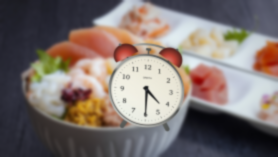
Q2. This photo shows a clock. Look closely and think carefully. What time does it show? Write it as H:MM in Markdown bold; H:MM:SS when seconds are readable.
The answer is **4:30**
